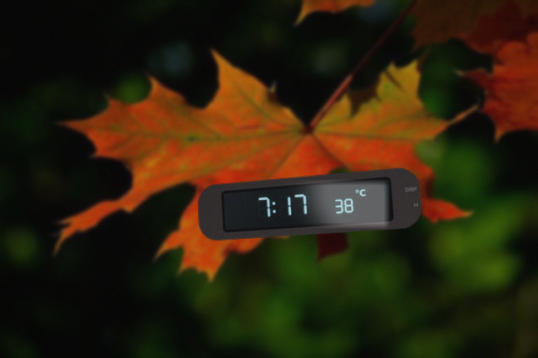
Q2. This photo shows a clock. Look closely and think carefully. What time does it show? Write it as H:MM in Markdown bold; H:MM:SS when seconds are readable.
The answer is **7:17**
